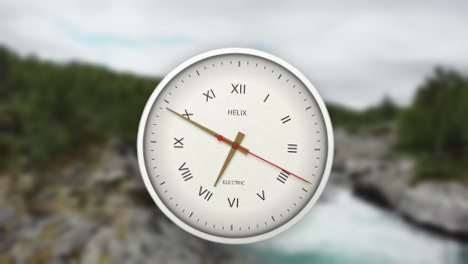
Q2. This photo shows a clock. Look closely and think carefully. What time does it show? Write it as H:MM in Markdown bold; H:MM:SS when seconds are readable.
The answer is **6:49:19**
